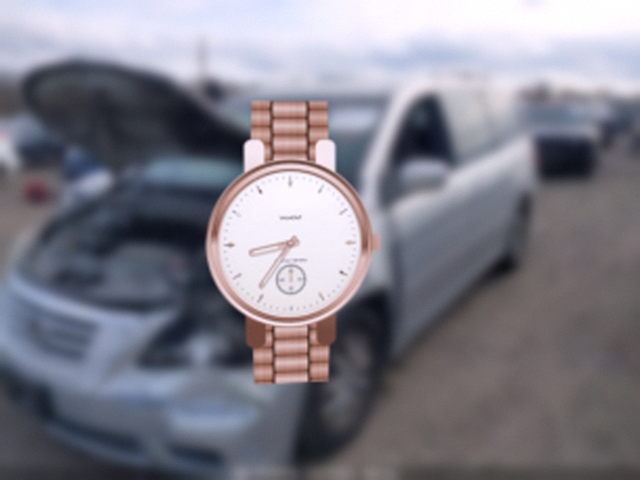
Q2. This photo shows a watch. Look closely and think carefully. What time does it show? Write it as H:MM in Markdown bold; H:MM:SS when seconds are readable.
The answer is **8:36**
